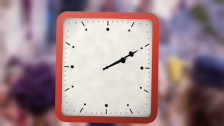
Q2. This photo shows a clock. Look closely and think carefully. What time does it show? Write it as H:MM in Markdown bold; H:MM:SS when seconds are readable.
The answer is **2:10**
